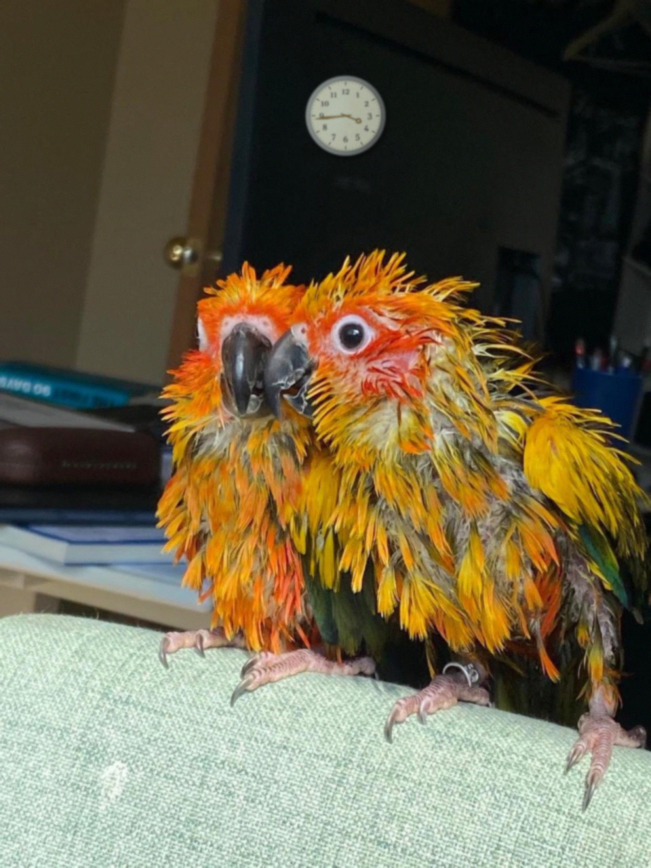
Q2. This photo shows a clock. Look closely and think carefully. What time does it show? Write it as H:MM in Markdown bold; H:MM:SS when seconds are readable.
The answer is **3:44**
